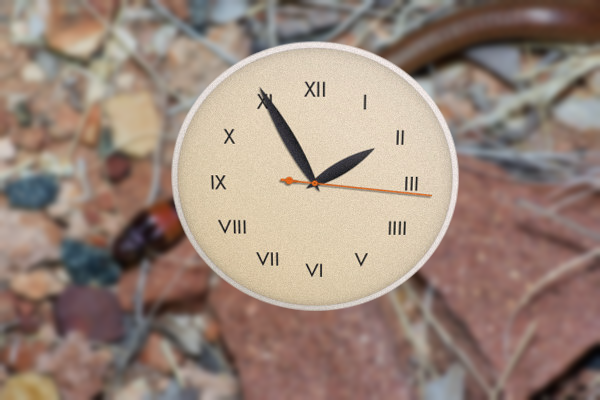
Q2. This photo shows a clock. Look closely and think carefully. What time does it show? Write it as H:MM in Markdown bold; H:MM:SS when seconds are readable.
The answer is **1:55:16**
